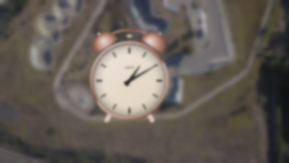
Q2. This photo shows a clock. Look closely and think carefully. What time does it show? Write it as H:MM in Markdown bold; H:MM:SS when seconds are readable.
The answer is **1:10**
